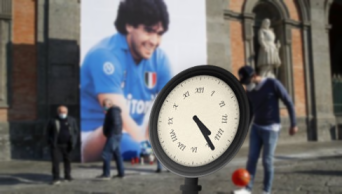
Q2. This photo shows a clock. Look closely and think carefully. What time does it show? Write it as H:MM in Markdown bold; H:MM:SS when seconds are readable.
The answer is **4:24**
